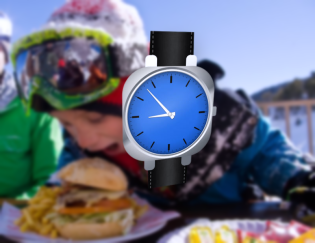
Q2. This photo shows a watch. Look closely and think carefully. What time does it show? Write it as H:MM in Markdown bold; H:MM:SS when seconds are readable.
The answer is **8:53**
